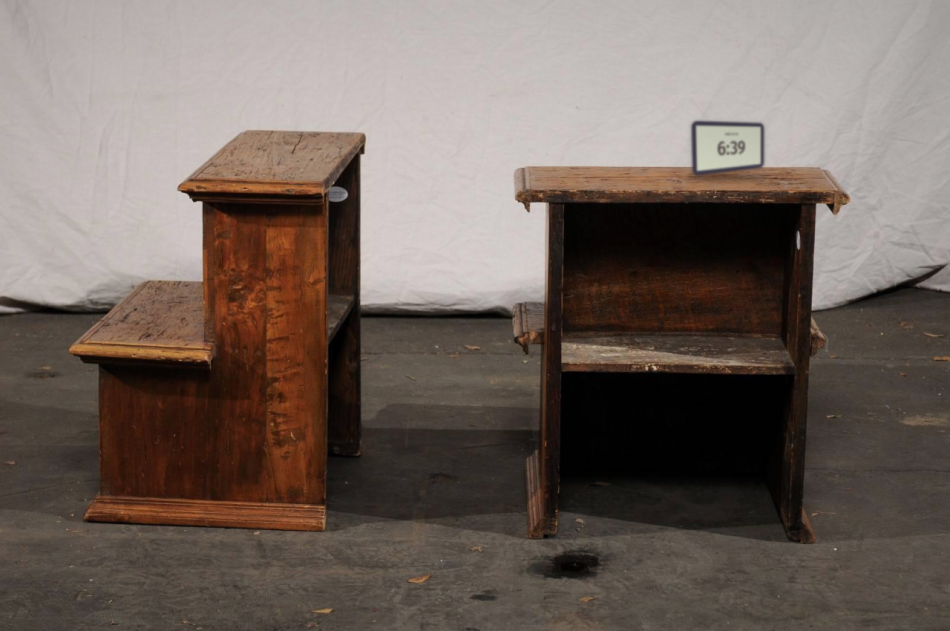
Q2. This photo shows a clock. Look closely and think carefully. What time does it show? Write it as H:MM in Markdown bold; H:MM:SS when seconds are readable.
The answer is **6:39**
